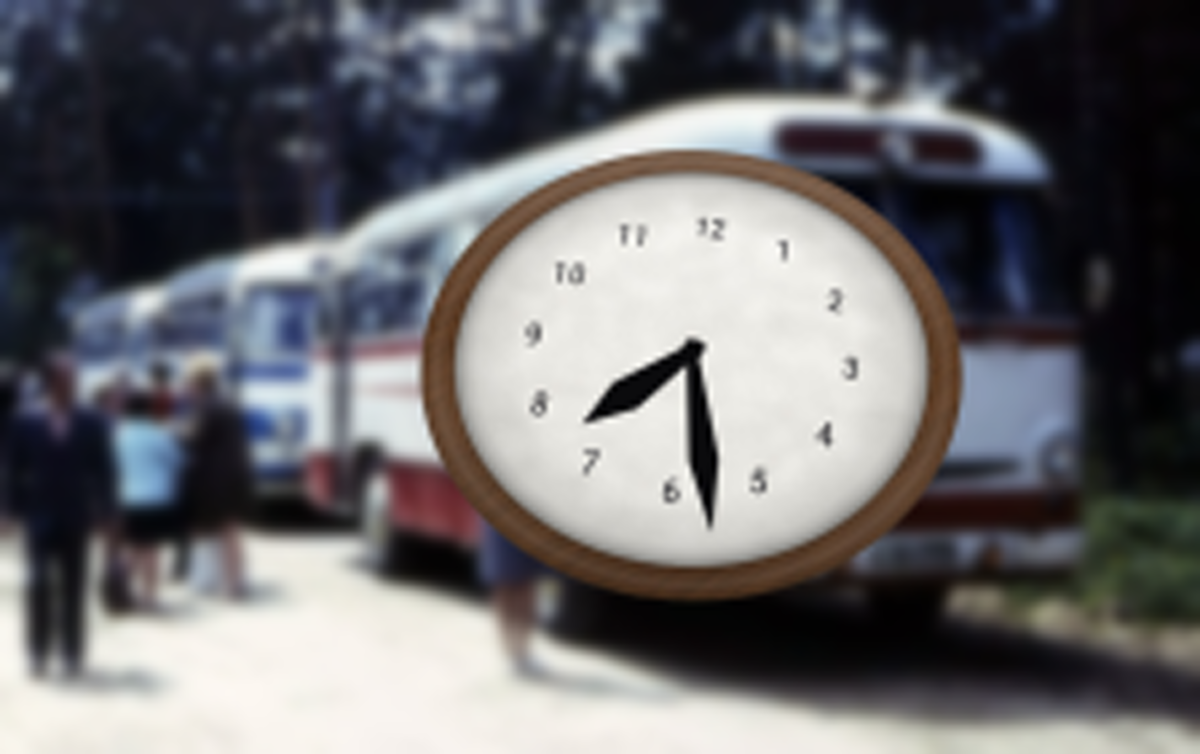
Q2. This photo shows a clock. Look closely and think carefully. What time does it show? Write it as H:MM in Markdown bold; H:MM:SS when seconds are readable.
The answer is **7:28**
